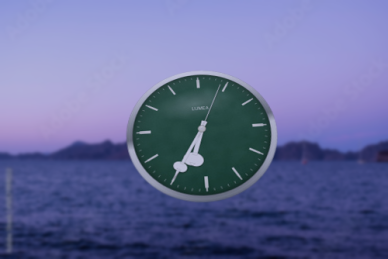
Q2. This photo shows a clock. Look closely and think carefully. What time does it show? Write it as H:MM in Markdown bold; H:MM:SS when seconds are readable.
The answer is **6:35:04**
